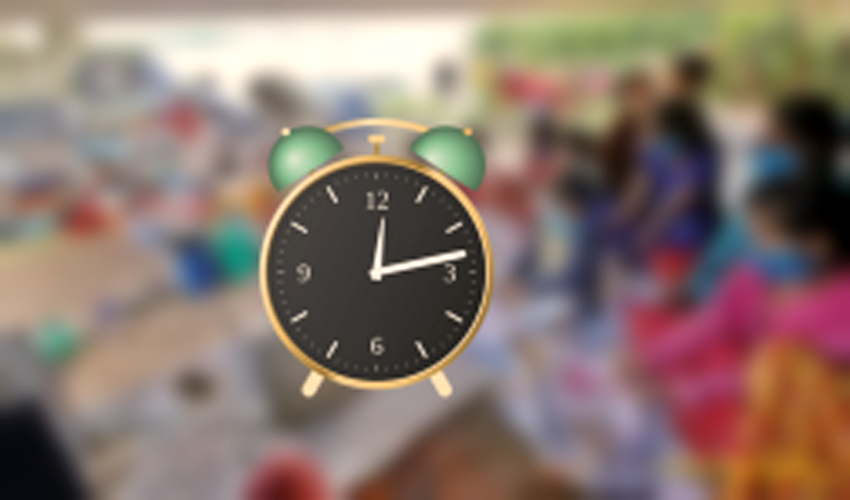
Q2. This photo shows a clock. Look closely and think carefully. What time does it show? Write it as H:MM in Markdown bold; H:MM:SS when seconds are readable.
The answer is **12:13**
